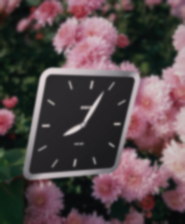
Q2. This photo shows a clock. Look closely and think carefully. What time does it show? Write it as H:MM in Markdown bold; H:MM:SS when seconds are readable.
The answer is **8:04**
